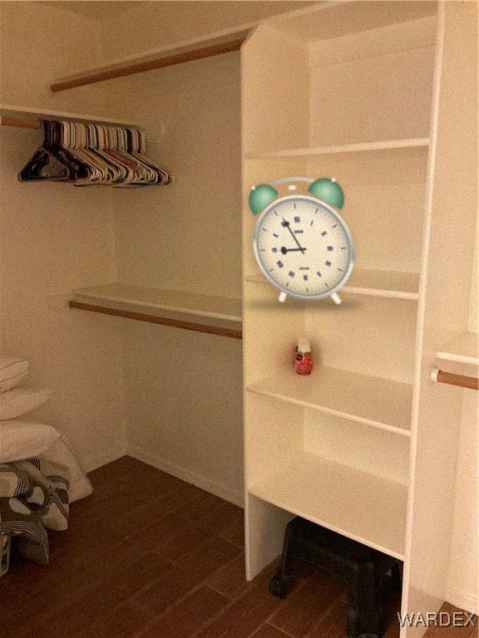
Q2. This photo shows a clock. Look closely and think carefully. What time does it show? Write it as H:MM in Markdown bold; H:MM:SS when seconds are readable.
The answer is **8:56**
